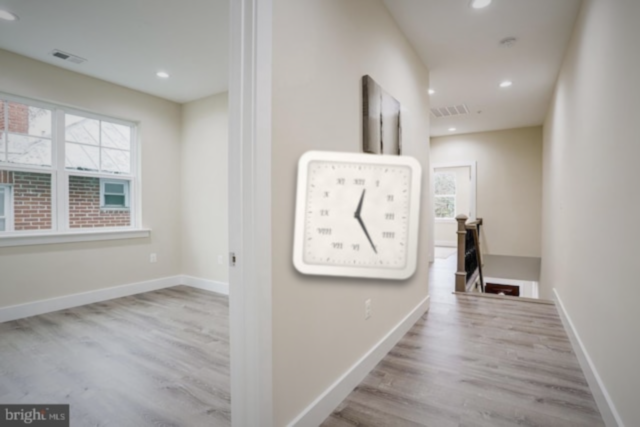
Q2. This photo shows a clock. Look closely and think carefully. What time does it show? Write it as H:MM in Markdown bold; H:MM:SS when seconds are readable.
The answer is **12:25**
